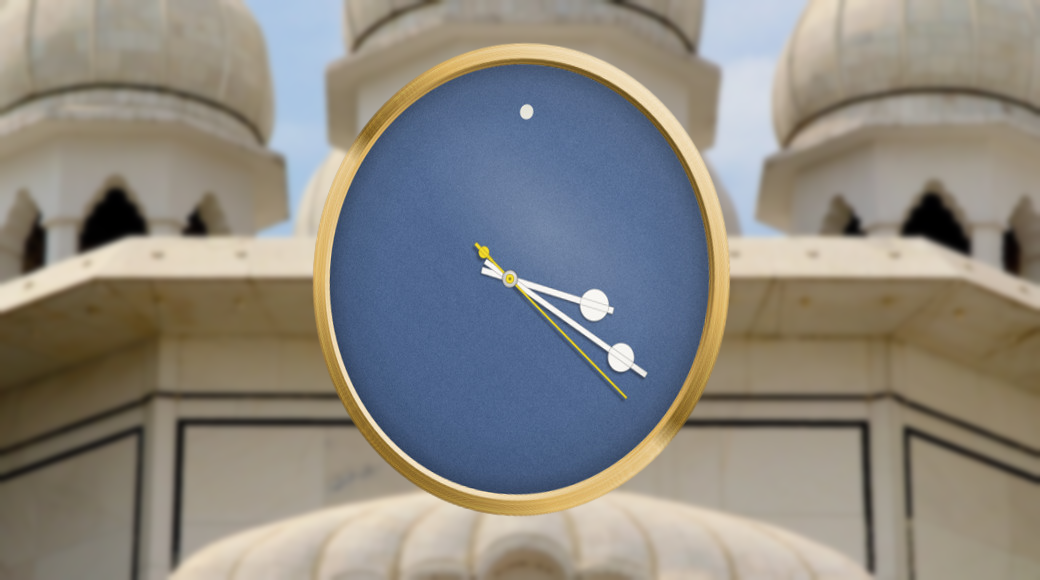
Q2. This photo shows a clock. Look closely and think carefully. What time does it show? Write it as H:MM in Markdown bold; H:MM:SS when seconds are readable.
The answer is **3:19:21**
